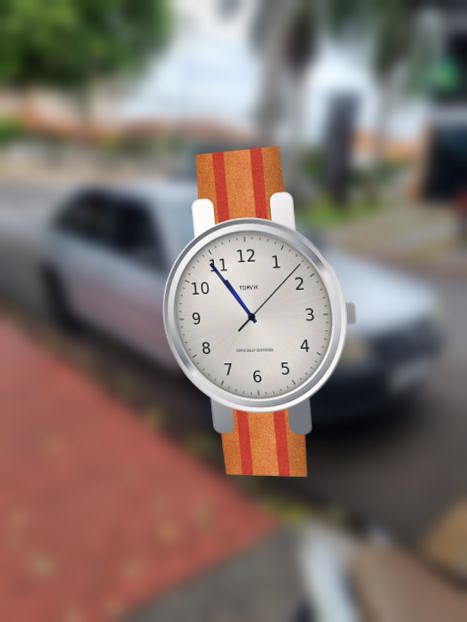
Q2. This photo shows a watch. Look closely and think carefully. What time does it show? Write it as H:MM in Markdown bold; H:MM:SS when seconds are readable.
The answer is **10:54:08**
